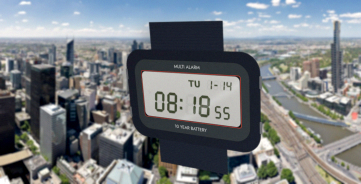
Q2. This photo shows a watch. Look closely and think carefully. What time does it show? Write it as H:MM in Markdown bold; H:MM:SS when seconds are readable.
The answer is **8:18:55**
